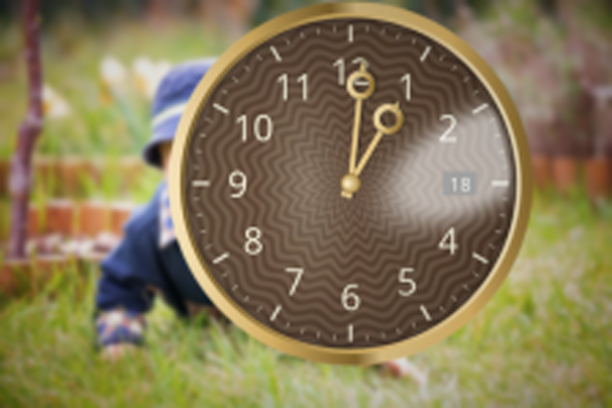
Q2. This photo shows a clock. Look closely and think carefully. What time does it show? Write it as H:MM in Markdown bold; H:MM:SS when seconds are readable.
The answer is **1:01**
